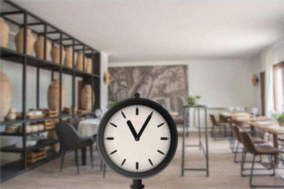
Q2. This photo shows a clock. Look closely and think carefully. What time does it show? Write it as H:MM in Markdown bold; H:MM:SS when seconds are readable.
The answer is **11:05**
